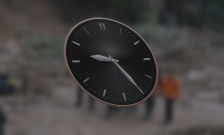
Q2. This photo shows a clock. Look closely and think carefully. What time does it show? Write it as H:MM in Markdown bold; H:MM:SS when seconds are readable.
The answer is **9:25**
